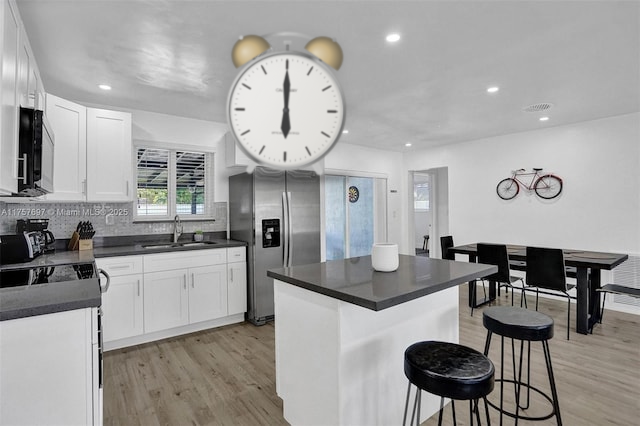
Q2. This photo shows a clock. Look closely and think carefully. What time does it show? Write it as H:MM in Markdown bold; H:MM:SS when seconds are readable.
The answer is **6:00**
